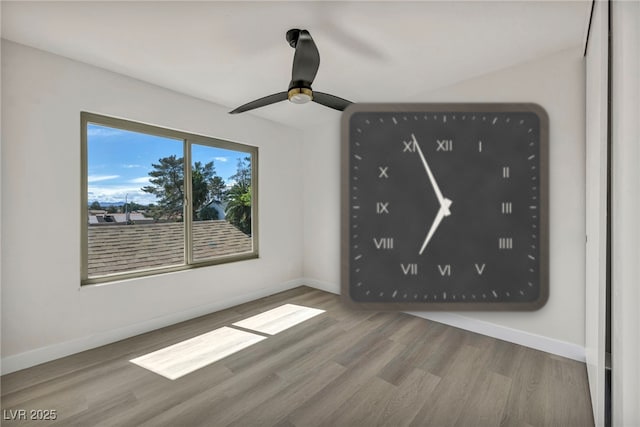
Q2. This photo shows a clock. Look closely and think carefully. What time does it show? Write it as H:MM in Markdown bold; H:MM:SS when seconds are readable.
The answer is **6:56**
